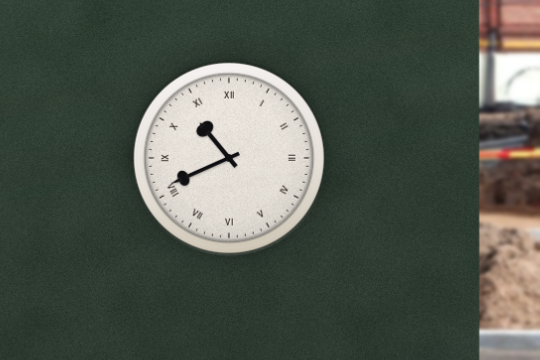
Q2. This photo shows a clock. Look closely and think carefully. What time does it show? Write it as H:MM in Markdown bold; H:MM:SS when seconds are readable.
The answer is **10:41**
